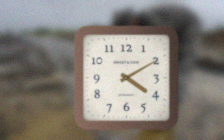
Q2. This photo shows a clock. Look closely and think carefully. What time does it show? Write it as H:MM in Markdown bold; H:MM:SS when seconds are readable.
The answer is **4:10**
